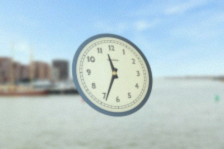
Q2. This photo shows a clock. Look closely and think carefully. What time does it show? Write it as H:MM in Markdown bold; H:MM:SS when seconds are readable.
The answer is **11:34**
